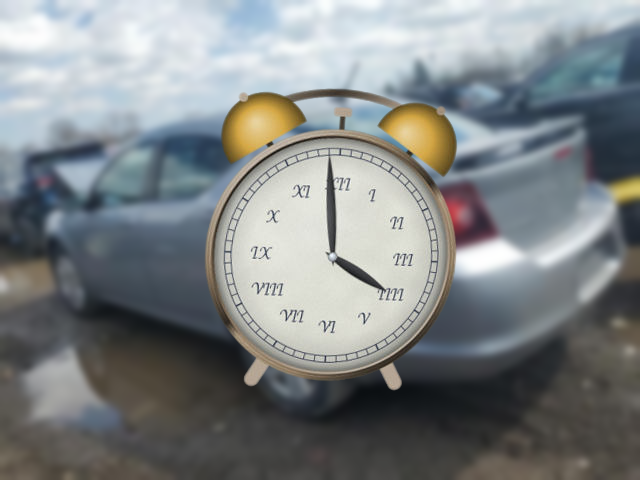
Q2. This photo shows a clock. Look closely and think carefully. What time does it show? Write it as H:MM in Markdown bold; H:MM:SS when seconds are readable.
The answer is **3:59**
